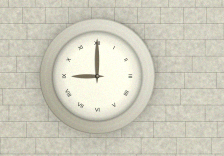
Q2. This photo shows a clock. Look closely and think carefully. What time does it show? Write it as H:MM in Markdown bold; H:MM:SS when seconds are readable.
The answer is **9:00**
